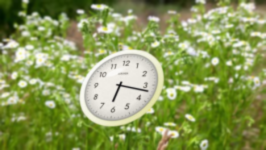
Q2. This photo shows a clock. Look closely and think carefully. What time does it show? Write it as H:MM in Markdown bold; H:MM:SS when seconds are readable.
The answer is **6:17**
